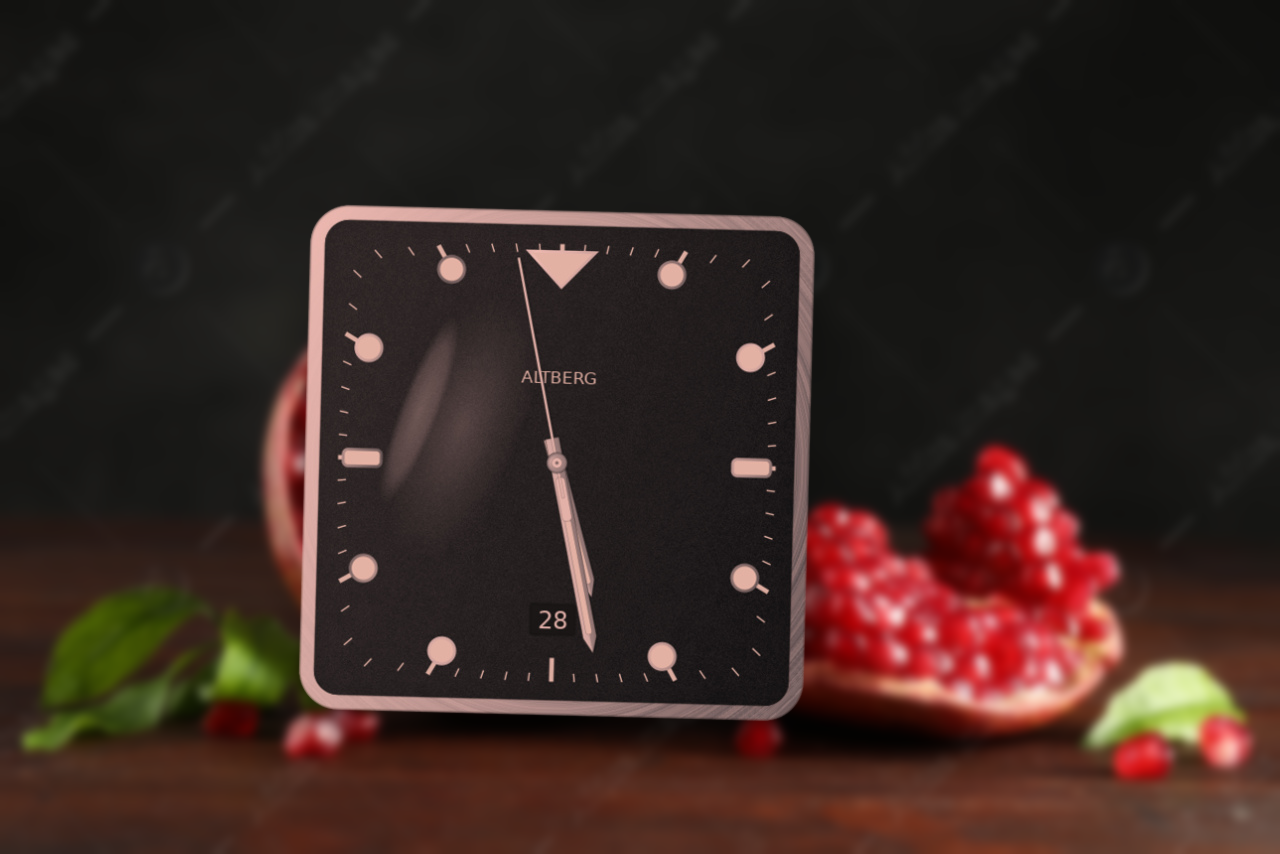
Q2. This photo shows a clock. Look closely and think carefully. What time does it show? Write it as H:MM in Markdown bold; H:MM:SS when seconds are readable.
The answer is **5:27:58**
